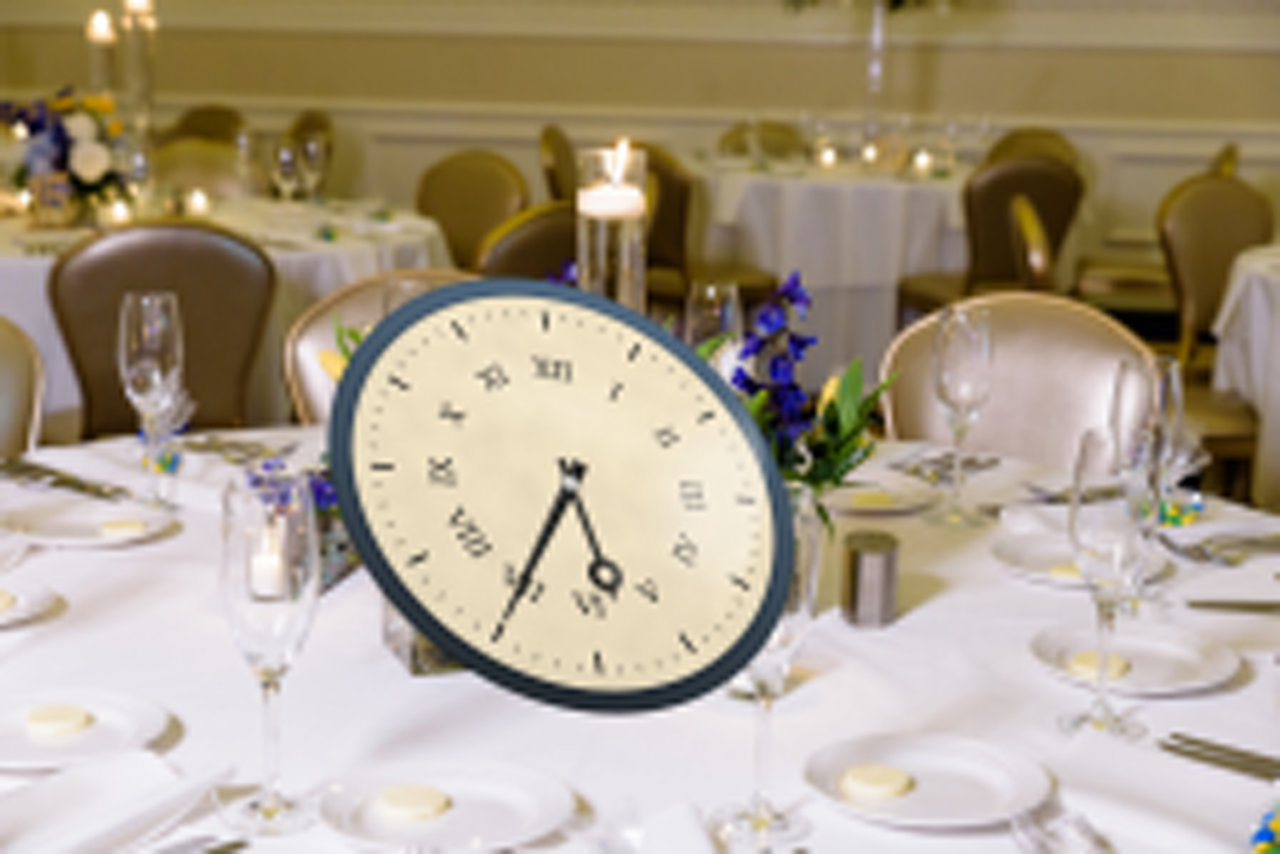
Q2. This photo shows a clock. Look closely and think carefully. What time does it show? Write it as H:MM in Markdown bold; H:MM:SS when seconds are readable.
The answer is **5:35**
